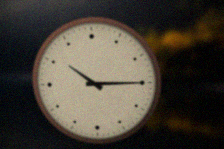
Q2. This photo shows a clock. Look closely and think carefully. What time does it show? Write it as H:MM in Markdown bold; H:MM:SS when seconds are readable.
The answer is **10:15**
